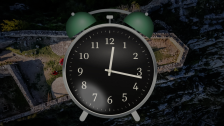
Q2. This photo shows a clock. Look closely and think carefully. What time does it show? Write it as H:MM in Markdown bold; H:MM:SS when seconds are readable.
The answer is **12:17**
